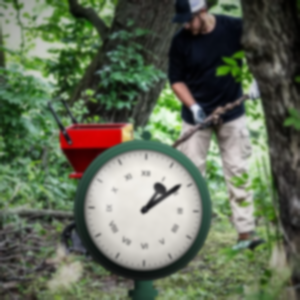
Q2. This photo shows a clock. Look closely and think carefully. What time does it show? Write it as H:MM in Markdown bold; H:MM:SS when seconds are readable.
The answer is **1:09**
